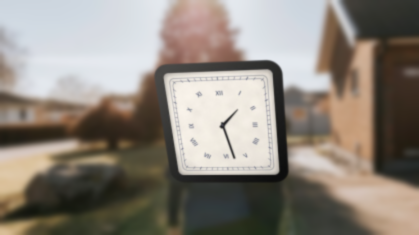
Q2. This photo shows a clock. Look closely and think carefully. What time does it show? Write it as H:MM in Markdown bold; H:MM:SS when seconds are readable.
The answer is **1:28**
